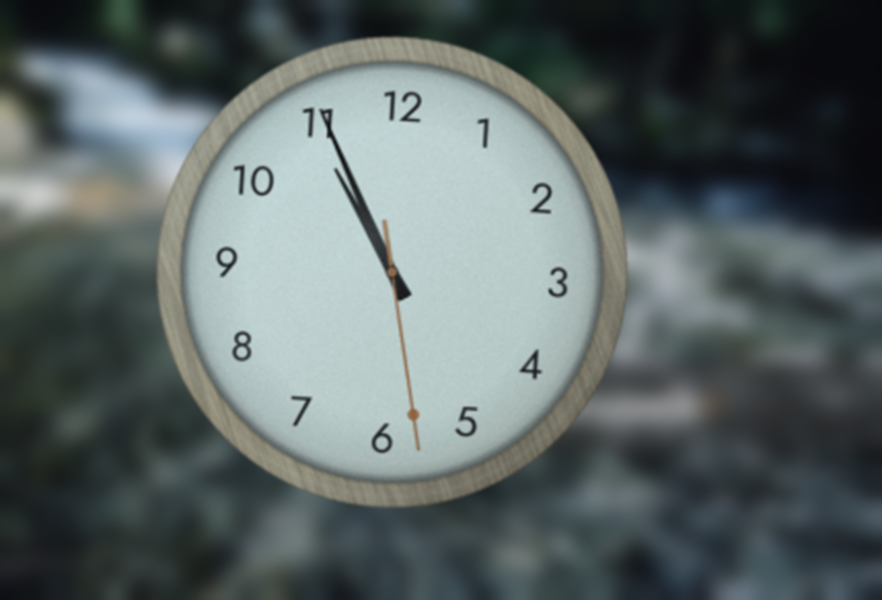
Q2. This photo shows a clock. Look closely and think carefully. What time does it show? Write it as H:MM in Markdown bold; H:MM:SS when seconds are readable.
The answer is **10:55:28**
